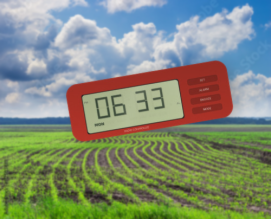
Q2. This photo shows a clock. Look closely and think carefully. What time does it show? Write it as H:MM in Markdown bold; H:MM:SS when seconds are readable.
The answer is **6:33**
